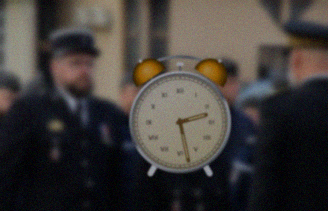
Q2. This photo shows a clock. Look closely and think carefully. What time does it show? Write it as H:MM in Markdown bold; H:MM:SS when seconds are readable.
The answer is **2:28**
